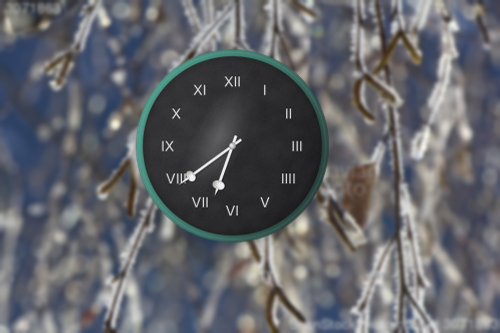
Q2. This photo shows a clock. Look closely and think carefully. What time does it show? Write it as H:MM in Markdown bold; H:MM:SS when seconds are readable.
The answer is **6:39**
